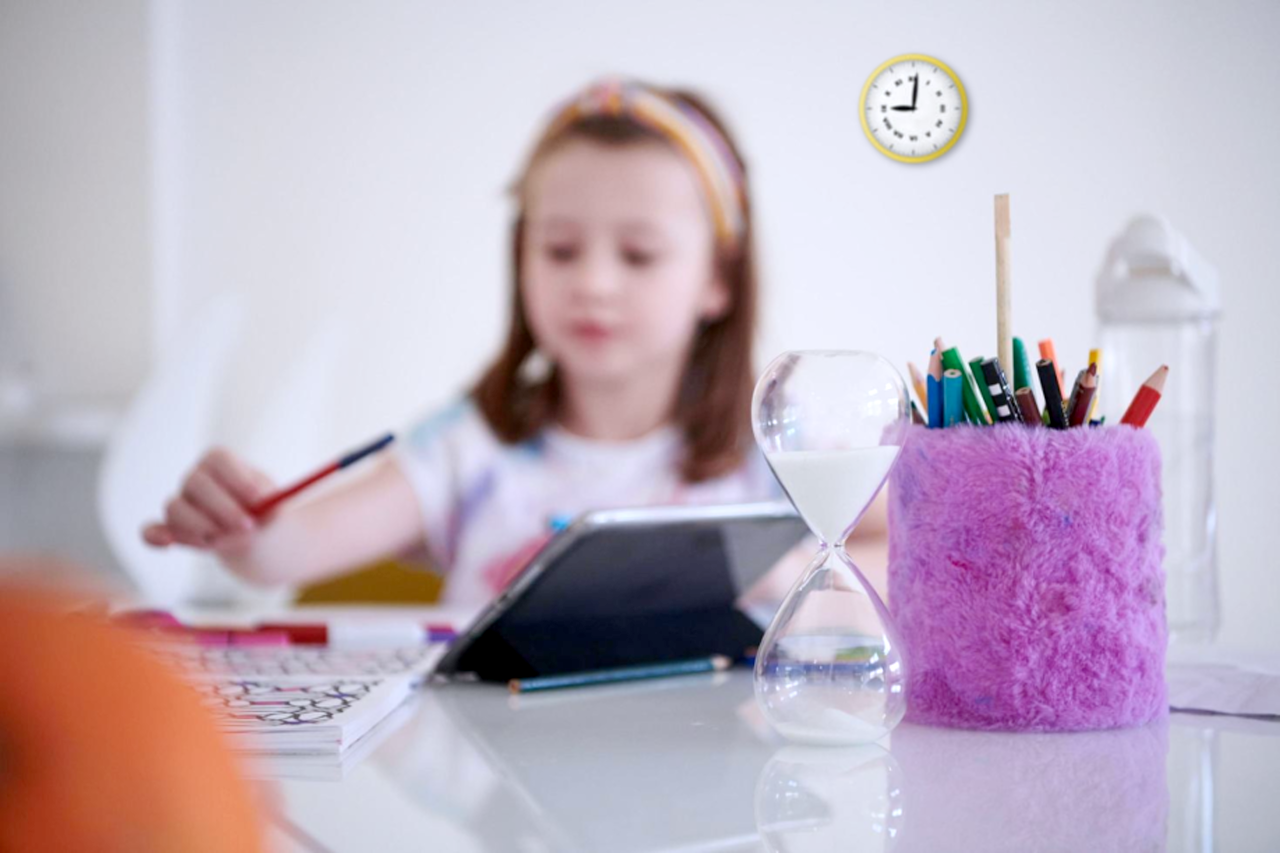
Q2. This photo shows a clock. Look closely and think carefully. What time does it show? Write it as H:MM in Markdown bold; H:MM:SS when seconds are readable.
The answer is **9:01**
